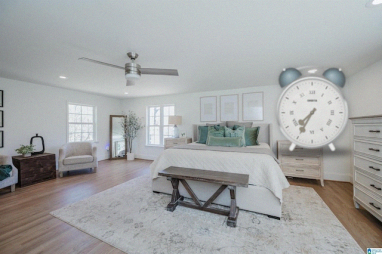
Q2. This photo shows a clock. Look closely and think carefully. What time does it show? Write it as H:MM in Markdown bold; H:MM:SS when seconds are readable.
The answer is **7:35**
